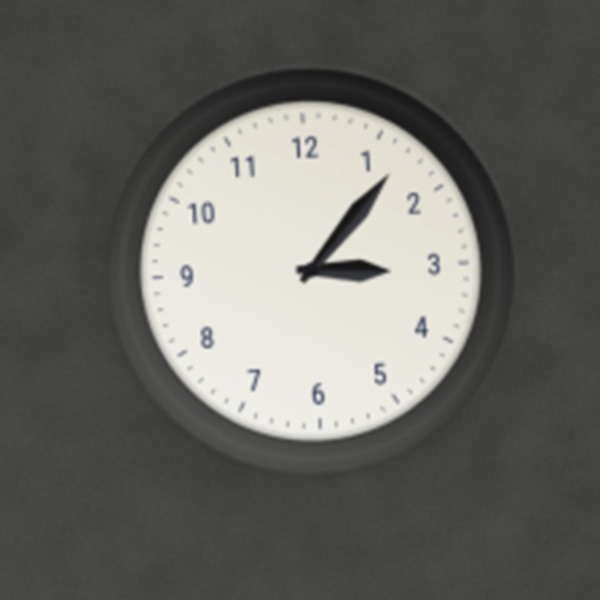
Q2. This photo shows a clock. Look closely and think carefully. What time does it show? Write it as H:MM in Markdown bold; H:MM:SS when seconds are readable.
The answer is **3:07**
